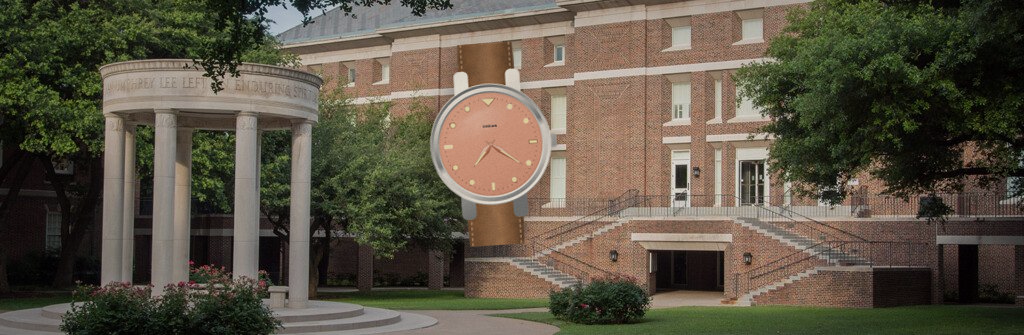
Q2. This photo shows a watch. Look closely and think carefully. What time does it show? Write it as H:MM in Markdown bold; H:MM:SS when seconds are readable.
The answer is **7:21**
